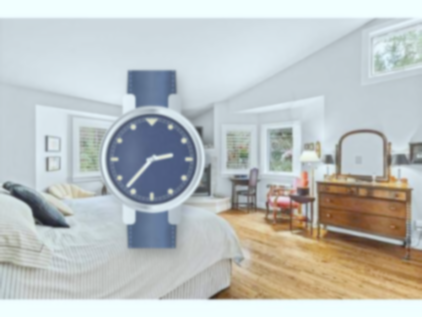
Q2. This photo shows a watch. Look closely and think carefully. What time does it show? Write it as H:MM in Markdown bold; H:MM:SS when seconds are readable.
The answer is **2:37**
